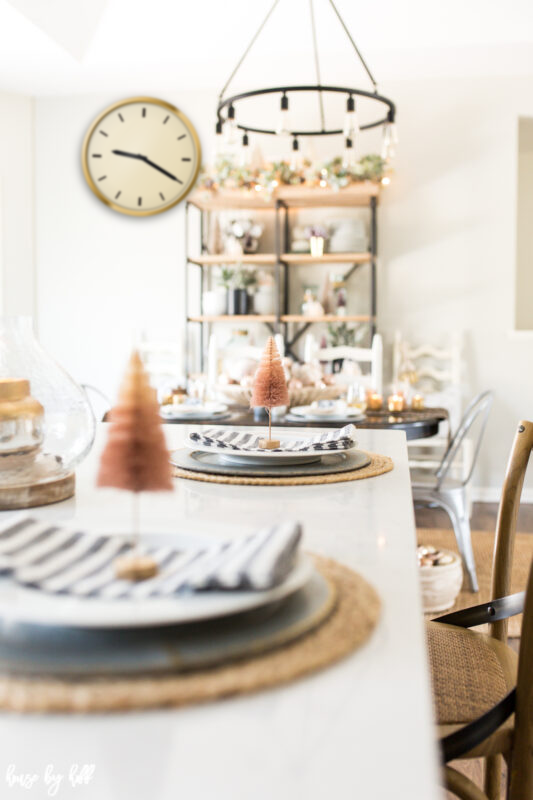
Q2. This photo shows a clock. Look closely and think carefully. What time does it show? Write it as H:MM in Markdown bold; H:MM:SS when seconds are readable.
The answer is **9:20**
